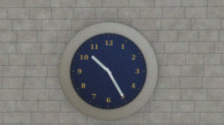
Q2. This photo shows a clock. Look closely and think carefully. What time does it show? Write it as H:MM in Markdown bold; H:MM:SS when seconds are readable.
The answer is **10:25**
